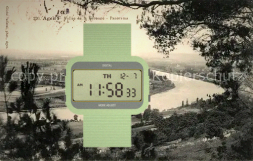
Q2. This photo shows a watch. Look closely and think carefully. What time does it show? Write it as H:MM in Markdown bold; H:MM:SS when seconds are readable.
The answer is **11:58:33**
